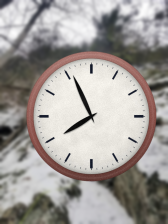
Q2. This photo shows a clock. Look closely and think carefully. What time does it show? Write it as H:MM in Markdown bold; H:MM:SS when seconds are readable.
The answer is **7:56**
